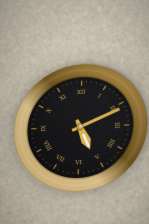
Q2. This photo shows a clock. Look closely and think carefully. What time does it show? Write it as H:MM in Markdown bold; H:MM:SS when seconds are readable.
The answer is **5:11**
